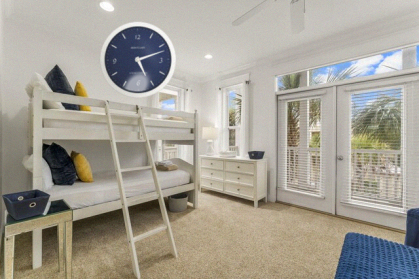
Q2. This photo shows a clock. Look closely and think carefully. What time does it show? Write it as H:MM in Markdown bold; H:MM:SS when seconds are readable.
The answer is **5:12**
